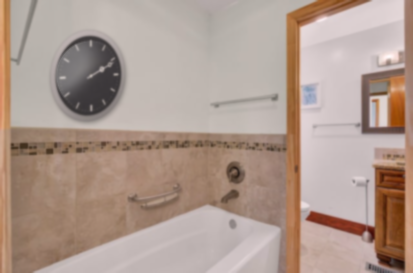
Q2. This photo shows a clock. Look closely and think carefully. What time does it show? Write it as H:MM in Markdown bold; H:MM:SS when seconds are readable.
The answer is **2:11**
